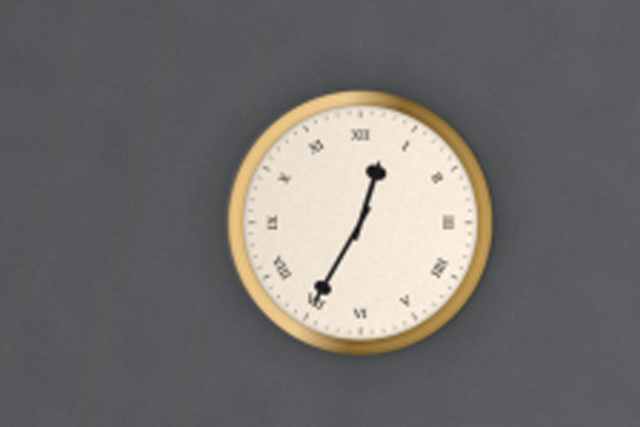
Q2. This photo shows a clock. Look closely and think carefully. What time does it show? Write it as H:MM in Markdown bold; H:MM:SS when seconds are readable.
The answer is **12:35**
